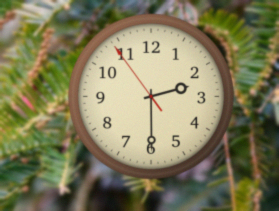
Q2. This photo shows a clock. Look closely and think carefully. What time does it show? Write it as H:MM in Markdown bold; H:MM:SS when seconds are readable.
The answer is **2:29:54**
